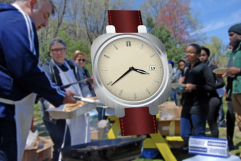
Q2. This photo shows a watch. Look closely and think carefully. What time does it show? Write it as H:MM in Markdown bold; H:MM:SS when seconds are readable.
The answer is **3:39**
